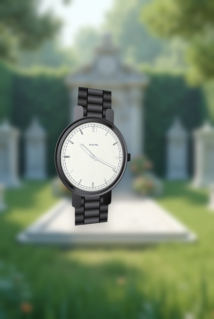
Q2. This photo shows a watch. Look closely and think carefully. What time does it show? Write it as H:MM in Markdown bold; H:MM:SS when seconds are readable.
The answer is **10:19**
